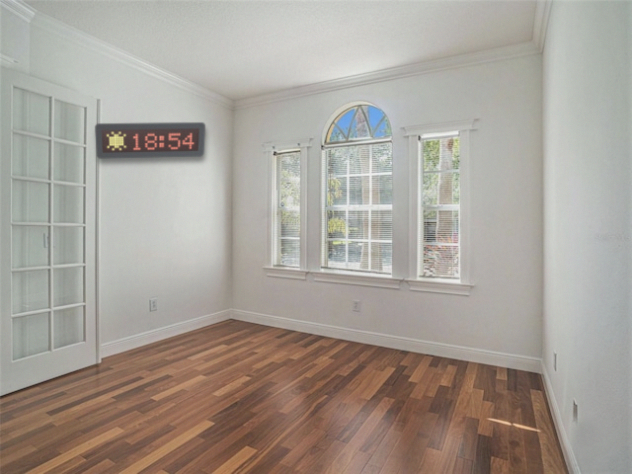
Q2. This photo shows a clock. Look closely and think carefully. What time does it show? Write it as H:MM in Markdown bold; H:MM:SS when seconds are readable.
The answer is **18:54**
